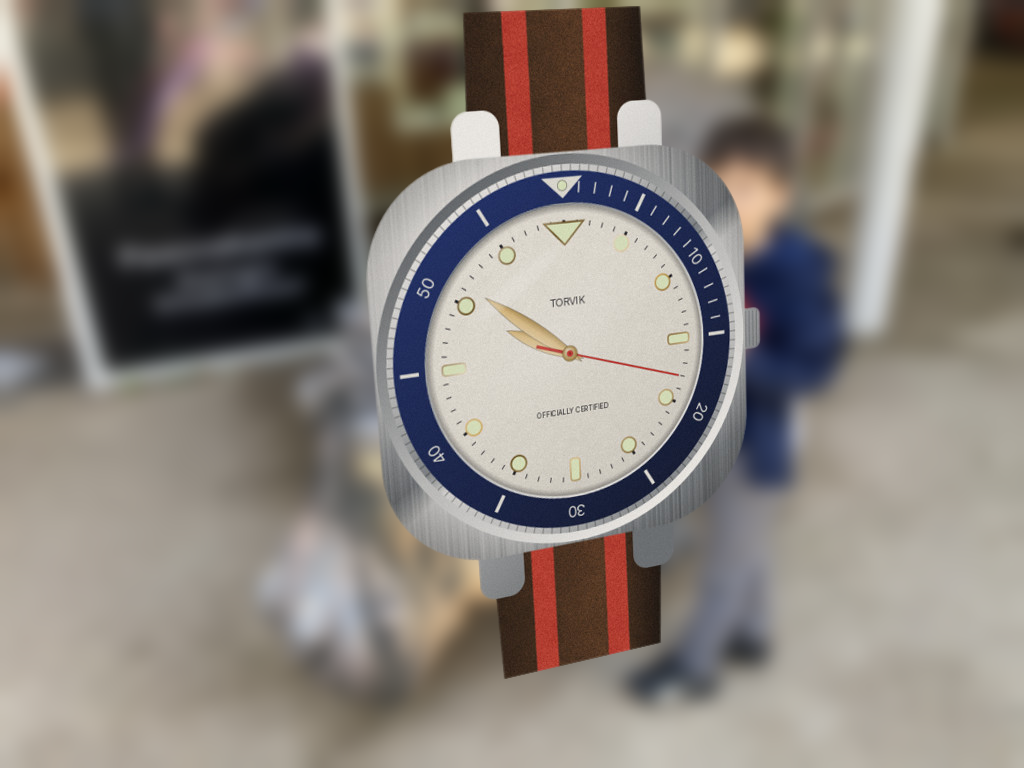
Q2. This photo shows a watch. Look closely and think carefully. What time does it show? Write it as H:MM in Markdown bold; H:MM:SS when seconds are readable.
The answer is **9:51:18**
